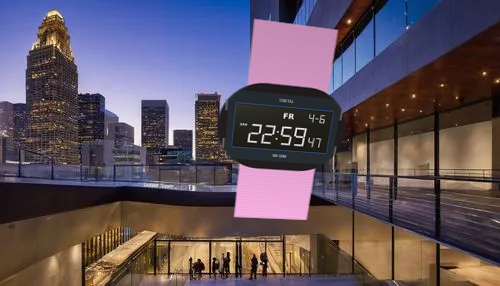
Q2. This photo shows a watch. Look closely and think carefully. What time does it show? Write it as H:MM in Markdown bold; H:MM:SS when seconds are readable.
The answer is **22:59:47**
